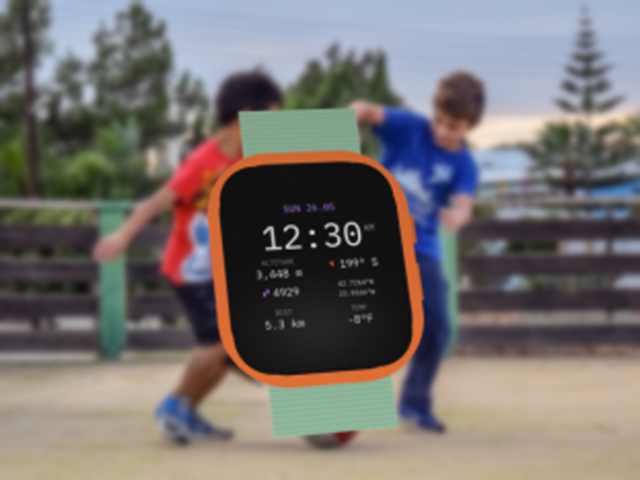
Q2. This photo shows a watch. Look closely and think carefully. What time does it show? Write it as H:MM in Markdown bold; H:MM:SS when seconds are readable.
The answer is **12:30**
